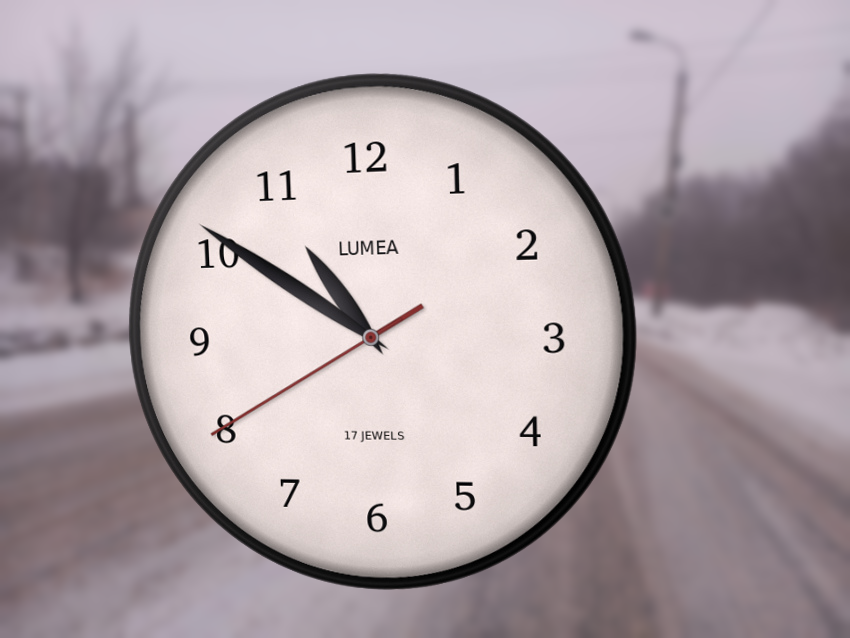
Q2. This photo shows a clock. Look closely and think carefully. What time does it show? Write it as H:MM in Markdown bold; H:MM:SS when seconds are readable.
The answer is **10:50:40**
